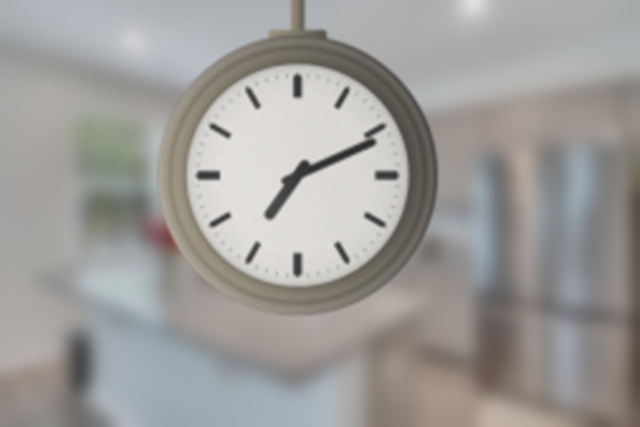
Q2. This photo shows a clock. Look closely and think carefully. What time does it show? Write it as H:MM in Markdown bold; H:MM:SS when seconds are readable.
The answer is **7:11**
